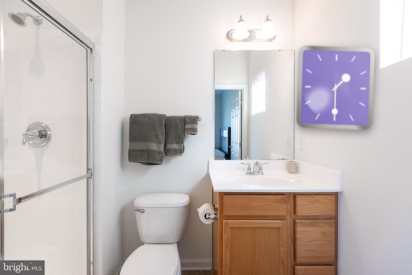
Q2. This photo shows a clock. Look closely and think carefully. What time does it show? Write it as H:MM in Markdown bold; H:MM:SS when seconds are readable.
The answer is **1:30**
